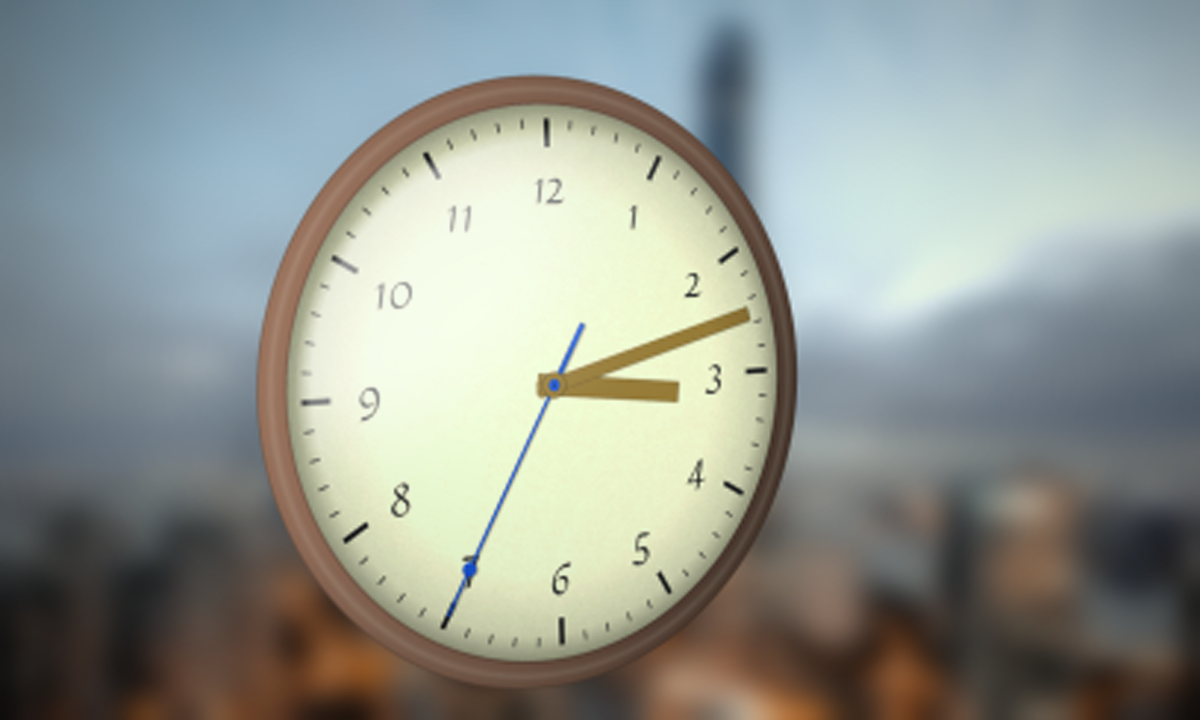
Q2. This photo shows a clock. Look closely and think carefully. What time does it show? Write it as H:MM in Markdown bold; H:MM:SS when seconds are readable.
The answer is **3:12:35**
